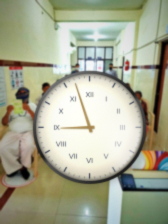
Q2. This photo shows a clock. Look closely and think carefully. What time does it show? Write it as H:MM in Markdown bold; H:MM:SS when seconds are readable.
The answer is **8:57**
